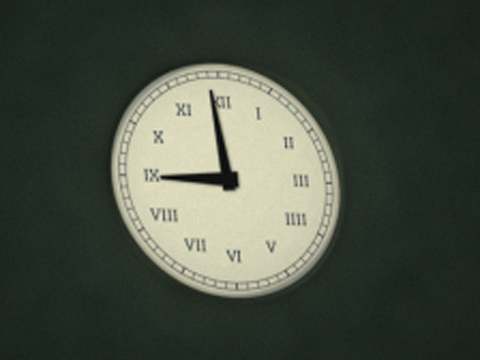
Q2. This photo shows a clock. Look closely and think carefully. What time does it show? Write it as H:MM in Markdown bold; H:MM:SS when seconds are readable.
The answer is **8:59**
